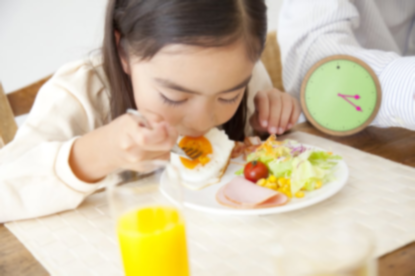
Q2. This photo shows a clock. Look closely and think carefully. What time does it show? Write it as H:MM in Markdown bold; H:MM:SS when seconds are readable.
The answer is **3:22**
